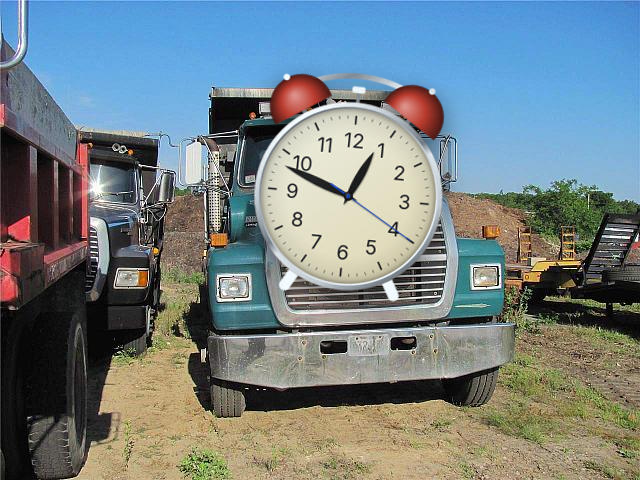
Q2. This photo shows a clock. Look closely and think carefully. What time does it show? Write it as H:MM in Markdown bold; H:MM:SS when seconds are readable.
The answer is **12:48:20**
